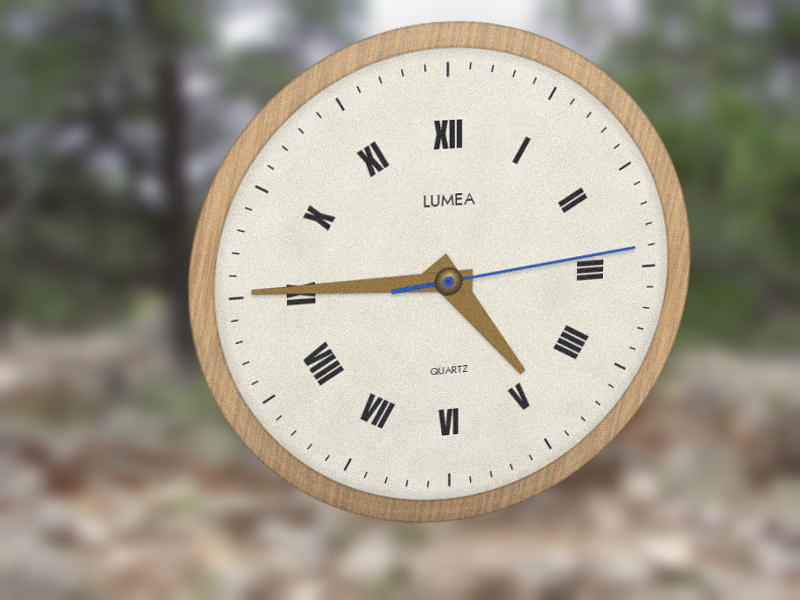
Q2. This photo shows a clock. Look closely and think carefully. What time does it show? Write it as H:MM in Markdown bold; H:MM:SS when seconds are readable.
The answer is **4:45:14**
